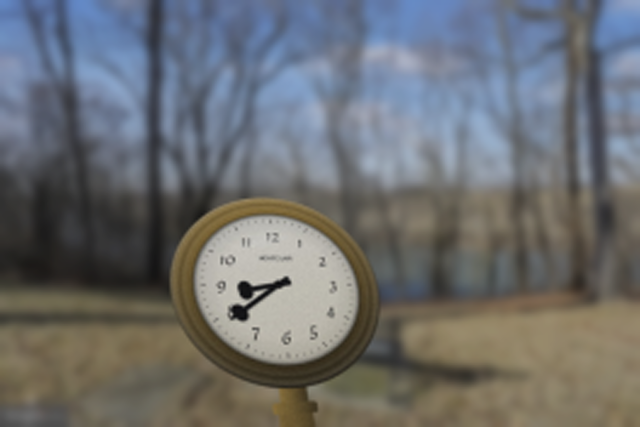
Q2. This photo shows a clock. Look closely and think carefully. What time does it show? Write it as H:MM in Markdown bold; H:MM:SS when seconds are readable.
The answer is **8:39**
